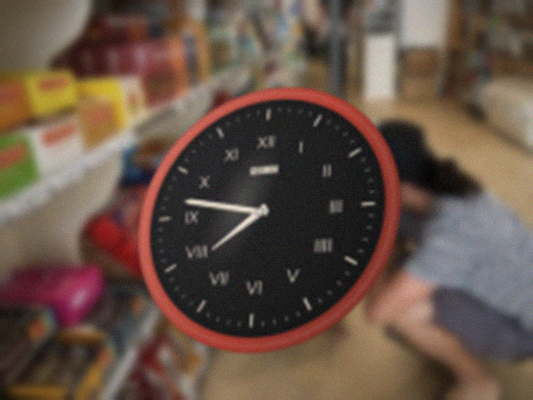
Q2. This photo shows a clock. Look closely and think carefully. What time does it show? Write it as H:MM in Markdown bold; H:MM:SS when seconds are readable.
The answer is **7:47**
